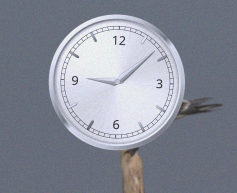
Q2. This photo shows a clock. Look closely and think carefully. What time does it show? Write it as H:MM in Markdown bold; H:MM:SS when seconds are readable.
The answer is **9:08**
